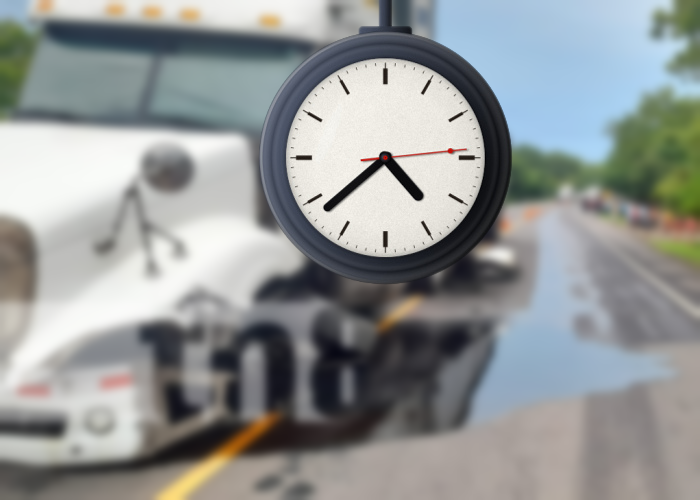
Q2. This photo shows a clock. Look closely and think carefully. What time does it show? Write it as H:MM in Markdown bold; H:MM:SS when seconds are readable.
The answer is **4:38:14**
